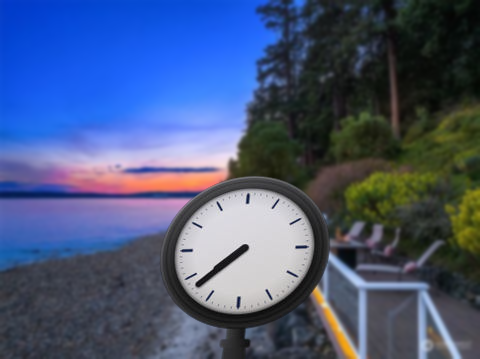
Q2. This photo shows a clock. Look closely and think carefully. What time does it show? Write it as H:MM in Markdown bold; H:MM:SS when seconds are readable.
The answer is **7:38**
